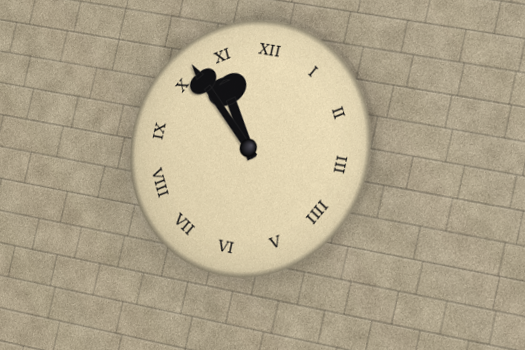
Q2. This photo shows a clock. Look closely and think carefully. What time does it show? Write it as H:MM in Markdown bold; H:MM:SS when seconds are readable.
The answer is **10:52**
